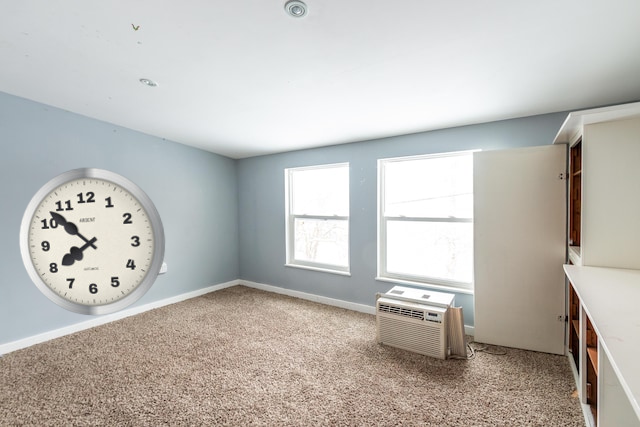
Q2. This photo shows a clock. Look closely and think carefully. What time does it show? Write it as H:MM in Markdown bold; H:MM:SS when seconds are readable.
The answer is **7:52**
